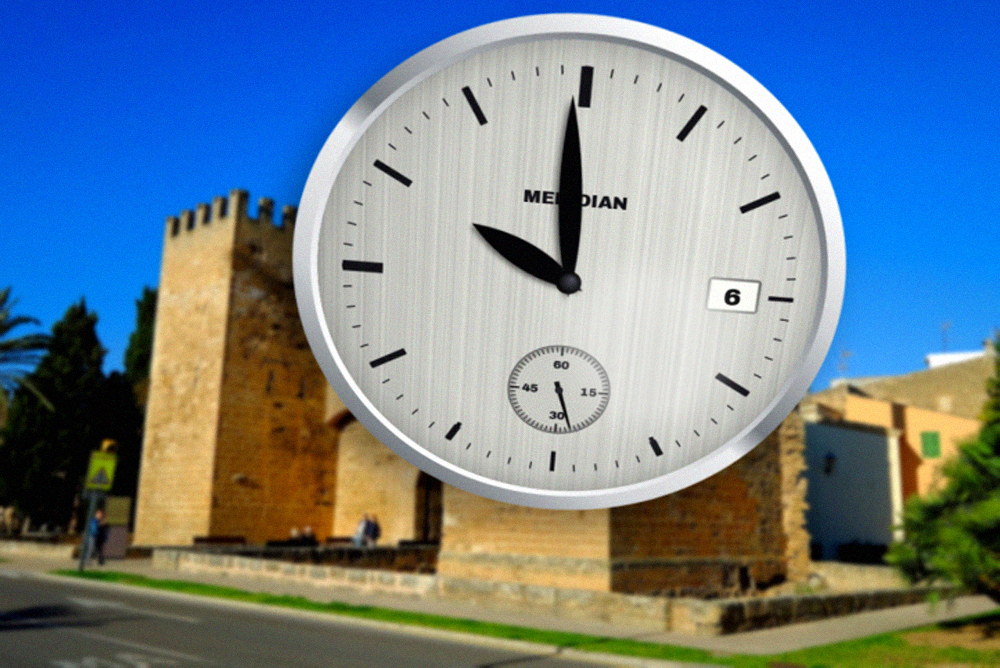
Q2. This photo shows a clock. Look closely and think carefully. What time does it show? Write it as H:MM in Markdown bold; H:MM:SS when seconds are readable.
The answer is **9:59:27**
